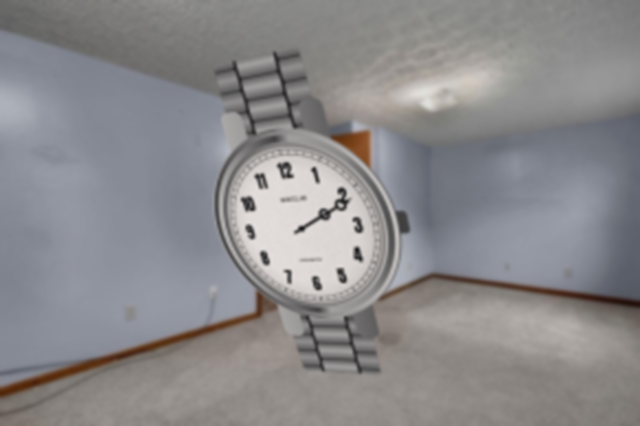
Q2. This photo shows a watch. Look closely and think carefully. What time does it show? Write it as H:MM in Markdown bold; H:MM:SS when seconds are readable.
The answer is **2:11**
